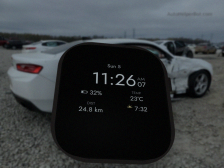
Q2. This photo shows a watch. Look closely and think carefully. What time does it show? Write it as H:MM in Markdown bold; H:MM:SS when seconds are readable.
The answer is **11:26:07**
